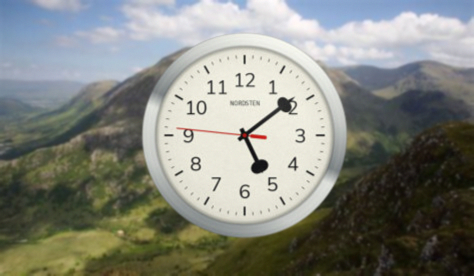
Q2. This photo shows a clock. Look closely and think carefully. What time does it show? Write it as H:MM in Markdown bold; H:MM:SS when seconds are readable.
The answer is **5:08:46**
